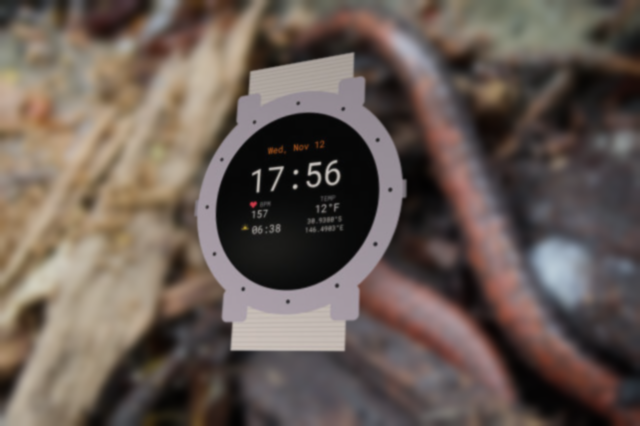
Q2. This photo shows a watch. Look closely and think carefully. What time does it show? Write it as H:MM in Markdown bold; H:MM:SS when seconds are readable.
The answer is **17:56**
